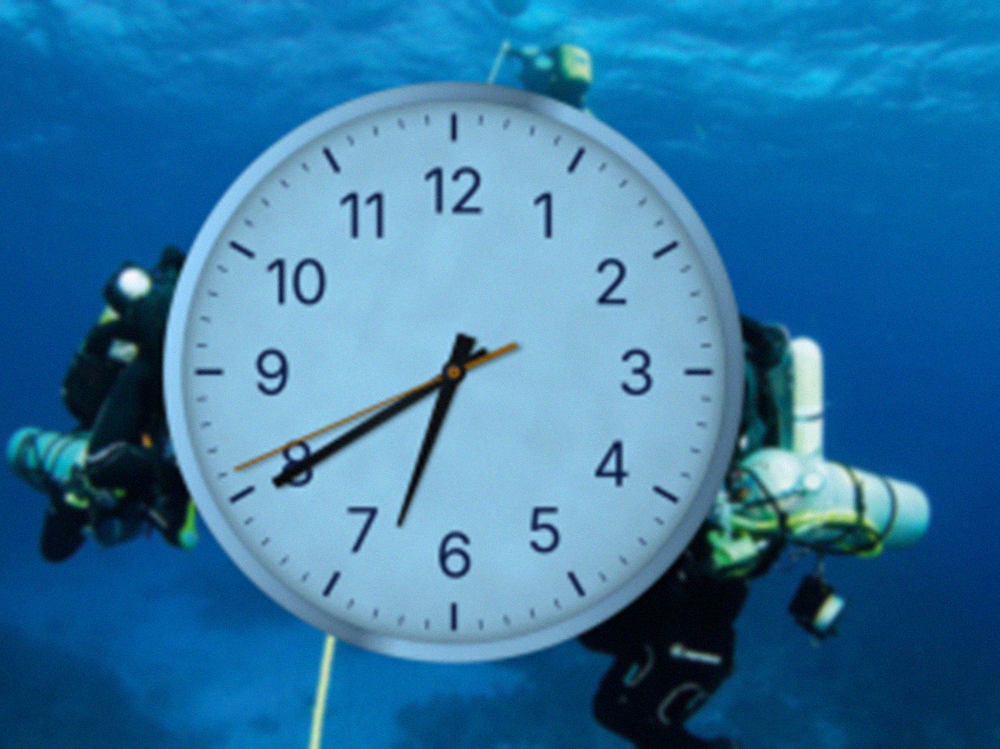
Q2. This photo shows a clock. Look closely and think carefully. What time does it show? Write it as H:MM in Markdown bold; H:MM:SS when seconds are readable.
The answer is **6:39:41**
